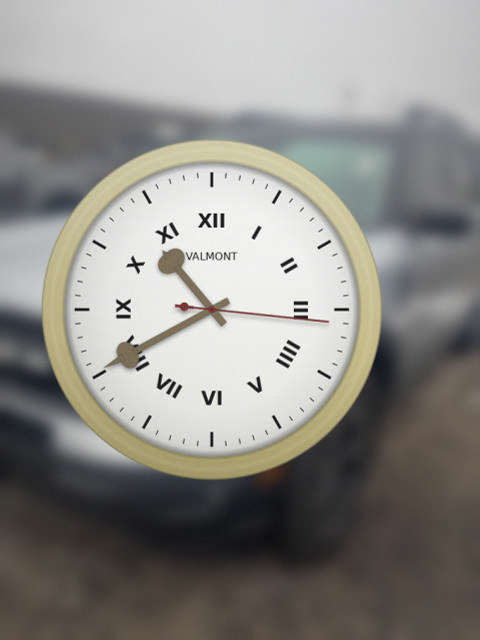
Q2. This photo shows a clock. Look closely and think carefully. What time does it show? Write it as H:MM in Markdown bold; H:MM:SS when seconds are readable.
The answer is **10:40:16**
